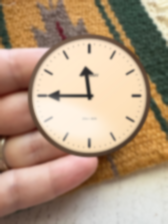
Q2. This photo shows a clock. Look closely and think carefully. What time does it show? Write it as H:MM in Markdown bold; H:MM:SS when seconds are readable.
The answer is **11:45**
